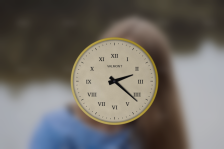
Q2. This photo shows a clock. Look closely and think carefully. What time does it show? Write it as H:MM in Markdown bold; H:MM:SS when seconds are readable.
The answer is **2:22**
